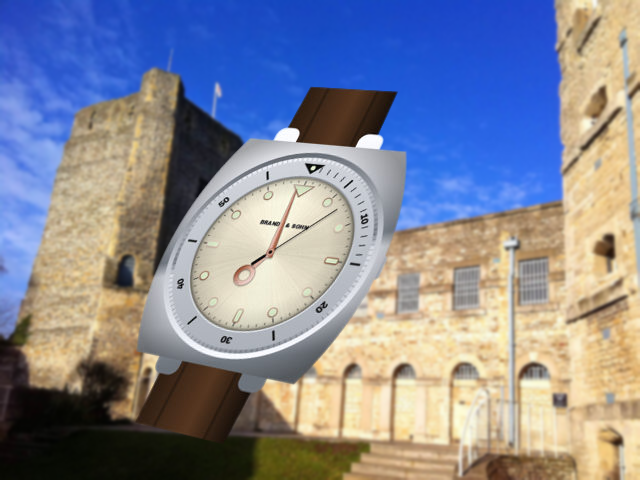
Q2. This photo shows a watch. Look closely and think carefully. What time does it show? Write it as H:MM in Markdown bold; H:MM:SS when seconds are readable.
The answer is **6:59:07**
